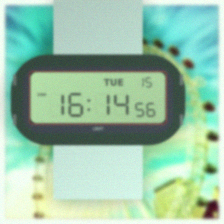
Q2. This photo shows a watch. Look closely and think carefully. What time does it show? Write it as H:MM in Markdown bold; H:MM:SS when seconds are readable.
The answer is **16:14:56**
